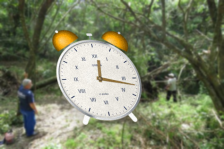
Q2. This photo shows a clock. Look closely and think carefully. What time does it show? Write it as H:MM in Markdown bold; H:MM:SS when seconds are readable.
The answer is **12:17**
